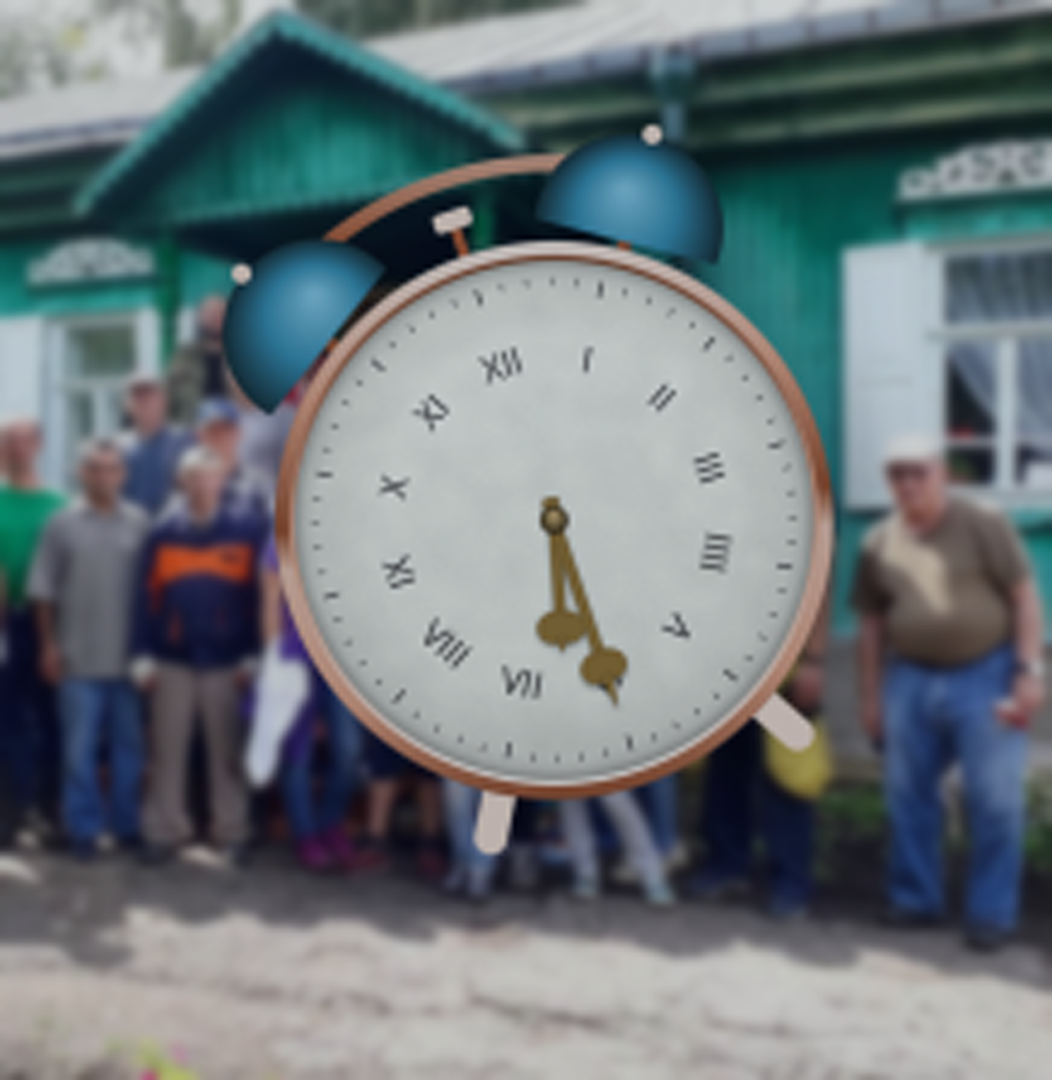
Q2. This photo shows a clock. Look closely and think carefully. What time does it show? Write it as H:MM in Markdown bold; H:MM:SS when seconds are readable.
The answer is **6:30**
